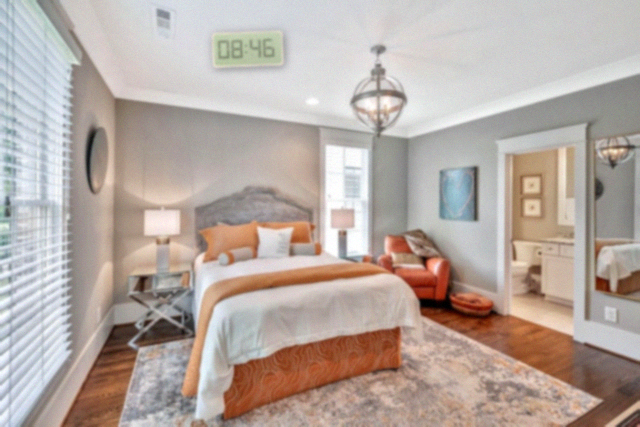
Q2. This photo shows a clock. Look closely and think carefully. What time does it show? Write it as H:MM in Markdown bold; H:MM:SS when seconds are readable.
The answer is **8:46**
